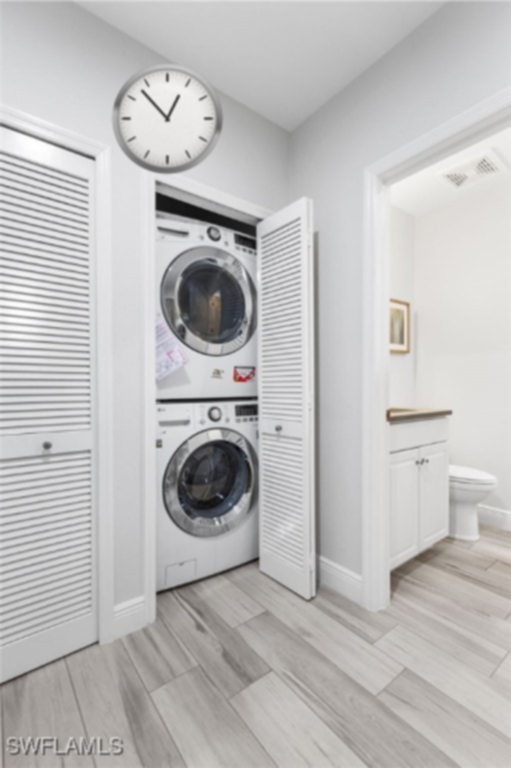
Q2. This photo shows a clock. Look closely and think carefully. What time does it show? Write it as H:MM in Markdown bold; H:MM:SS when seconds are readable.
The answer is **12:53**
